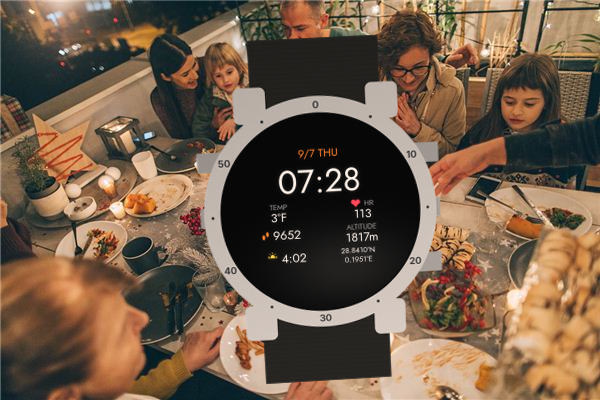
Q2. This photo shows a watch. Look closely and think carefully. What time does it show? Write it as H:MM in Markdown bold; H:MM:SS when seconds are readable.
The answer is **7:28**
